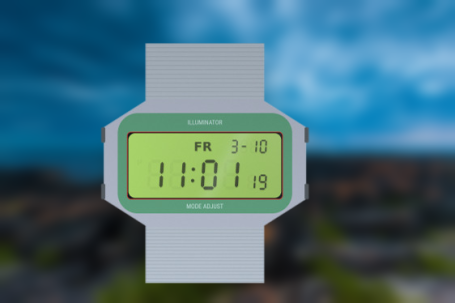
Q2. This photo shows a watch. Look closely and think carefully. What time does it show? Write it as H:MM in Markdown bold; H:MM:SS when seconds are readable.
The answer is **11:01:19**
